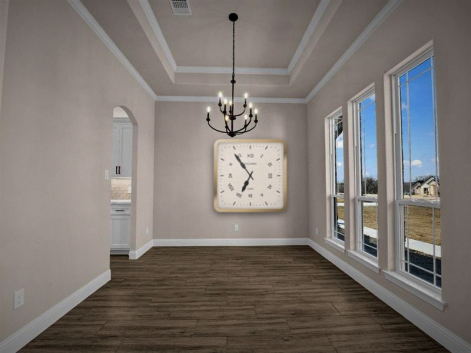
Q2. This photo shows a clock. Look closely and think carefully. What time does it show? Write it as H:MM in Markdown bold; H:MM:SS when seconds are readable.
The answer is **6:54**
